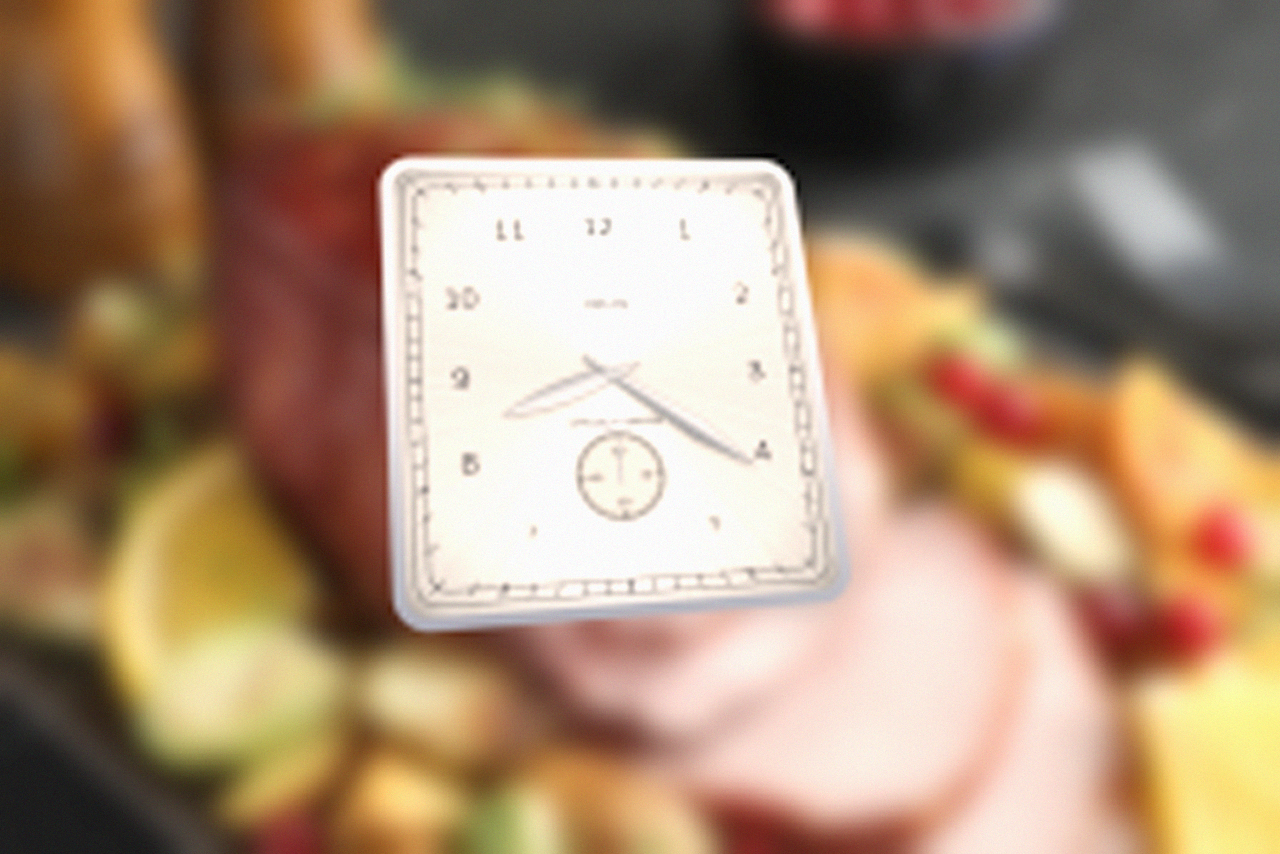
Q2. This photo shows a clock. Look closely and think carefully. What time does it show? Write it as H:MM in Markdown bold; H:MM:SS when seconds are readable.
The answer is **8:21**
